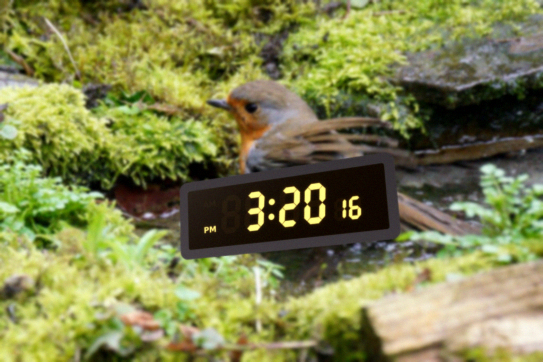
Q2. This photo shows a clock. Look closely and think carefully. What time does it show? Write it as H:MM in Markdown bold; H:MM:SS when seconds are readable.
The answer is **3:20:16**
